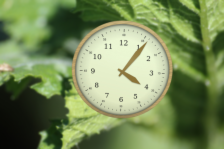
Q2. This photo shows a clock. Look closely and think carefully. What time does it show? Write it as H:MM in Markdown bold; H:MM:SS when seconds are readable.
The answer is **4:06**
